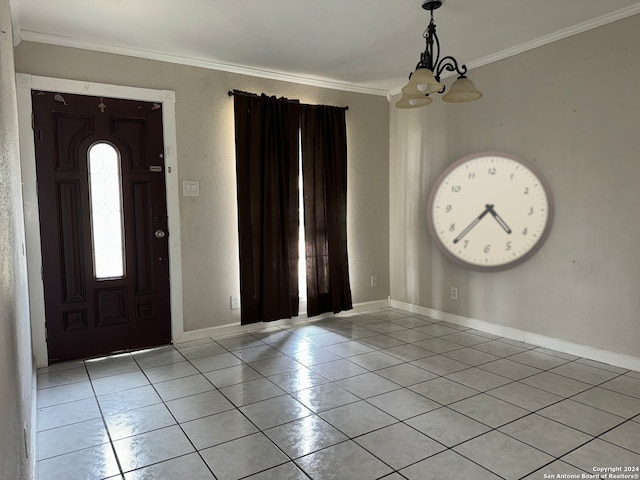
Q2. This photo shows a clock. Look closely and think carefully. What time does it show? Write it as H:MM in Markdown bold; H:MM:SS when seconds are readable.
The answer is **4:37**
